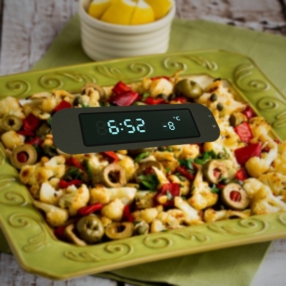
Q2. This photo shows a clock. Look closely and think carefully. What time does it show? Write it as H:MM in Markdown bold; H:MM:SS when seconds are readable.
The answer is **6:52**
